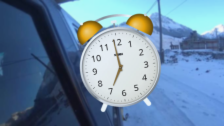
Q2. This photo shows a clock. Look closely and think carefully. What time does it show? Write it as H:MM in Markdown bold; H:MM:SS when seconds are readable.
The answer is **6:59**
